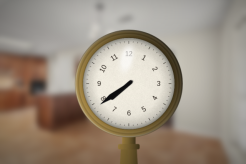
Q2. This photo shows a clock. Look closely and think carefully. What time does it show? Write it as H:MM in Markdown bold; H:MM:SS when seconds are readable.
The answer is **7:39**
